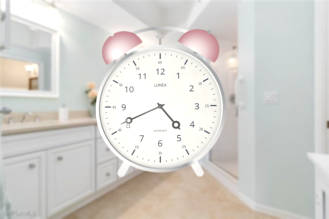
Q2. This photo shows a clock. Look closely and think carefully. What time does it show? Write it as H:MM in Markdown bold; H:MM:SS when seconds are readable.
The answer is **4:41**
